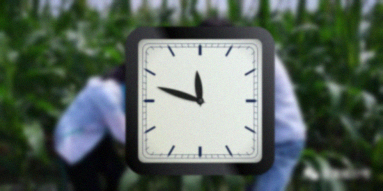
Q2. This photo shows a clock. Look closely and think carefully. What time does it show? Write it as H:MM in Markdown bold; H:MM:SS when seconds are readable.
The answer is **11:48**
